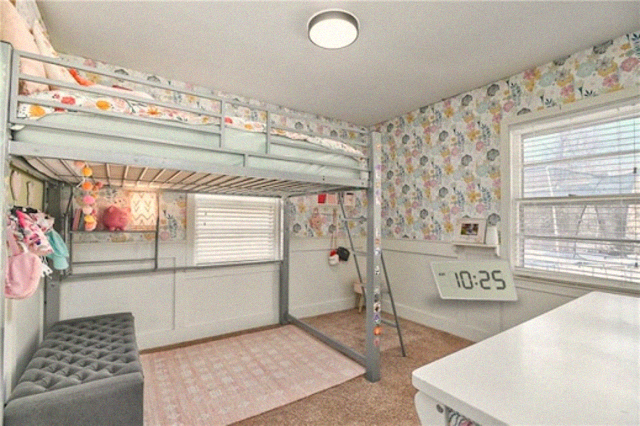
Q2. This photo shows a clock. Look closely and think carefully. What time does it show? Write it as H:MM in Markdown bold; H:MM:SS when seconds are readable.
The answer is **10:25**
